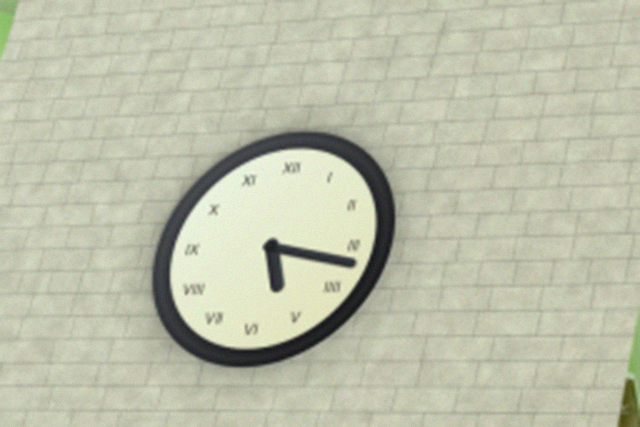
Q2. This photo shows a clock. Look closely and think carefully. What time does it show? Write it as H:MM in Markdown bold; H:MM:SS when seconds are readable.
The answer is **5:17**
